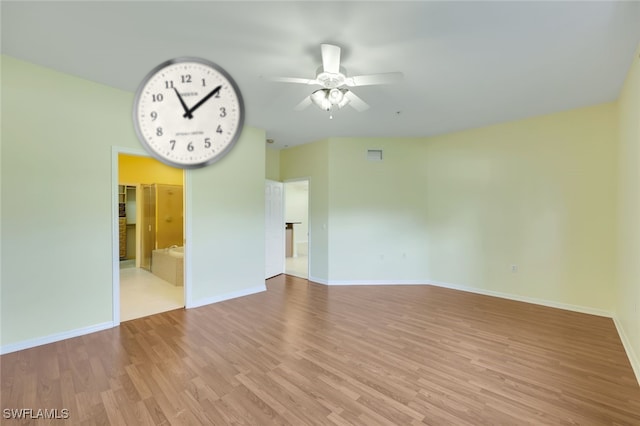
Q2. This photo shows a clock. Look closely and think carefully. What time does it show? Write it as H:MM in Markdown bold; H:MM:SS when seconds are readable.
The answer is **11:09**
